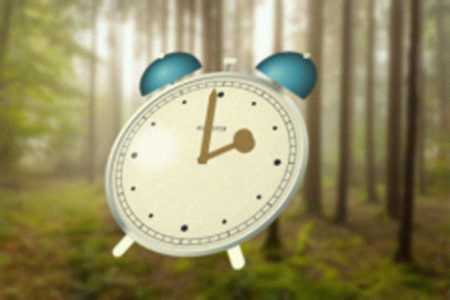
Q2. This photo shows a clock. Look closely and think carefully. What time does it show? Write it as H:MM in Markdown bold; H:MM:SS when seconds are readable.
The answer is **1:59**
